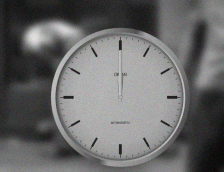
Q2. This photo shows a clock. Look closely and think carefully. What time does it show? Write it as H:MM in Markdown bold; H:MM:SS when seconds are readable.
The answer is **12:00**
